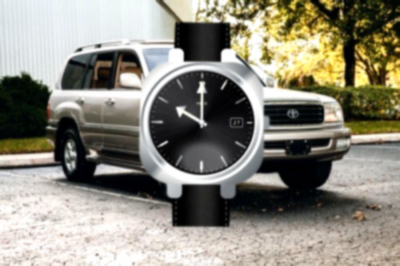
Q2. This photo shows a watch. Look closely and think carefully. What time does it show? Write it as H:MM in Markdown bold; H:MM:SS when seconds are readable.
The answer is **10:00**
